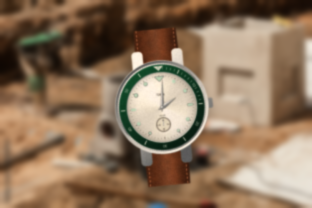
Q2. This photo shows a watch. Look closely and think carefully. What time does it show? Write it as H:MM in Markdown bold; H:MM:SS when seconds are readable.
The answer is **2:01**
